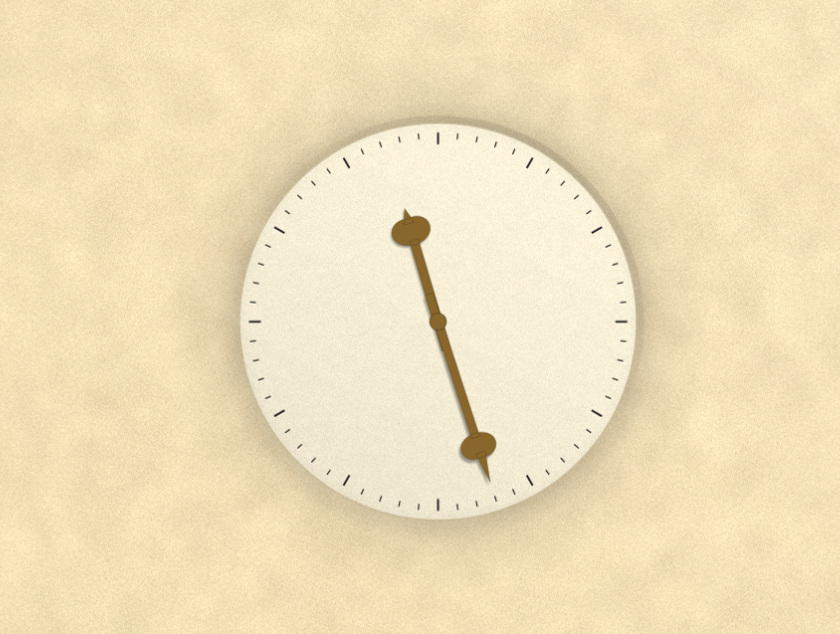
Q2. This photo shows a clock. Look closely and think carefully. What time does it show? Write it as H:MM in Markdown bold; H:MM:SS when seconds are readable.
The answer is **11:27**
